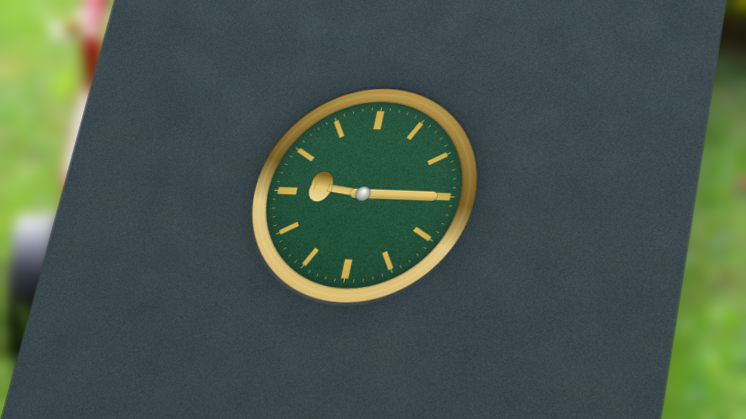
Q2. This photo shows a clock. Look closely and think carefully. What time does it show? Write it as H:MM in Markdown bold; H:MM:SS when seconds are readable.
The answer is **9:15**
